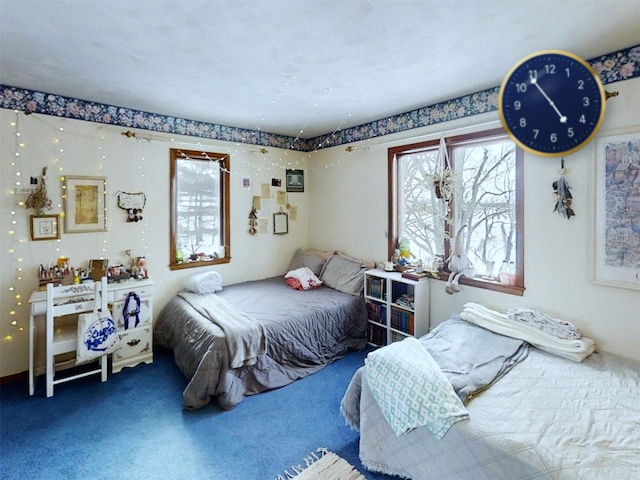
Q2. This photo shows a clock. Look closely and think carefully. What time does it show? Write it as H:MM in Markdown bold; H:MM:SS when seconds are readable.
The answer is **4:54**
